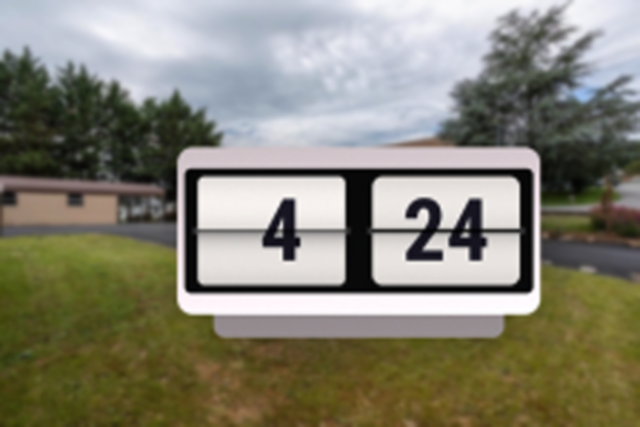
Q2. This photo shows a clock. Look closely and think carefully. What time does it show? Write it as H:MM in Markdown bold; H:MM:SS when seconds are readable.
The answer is **4:24**
